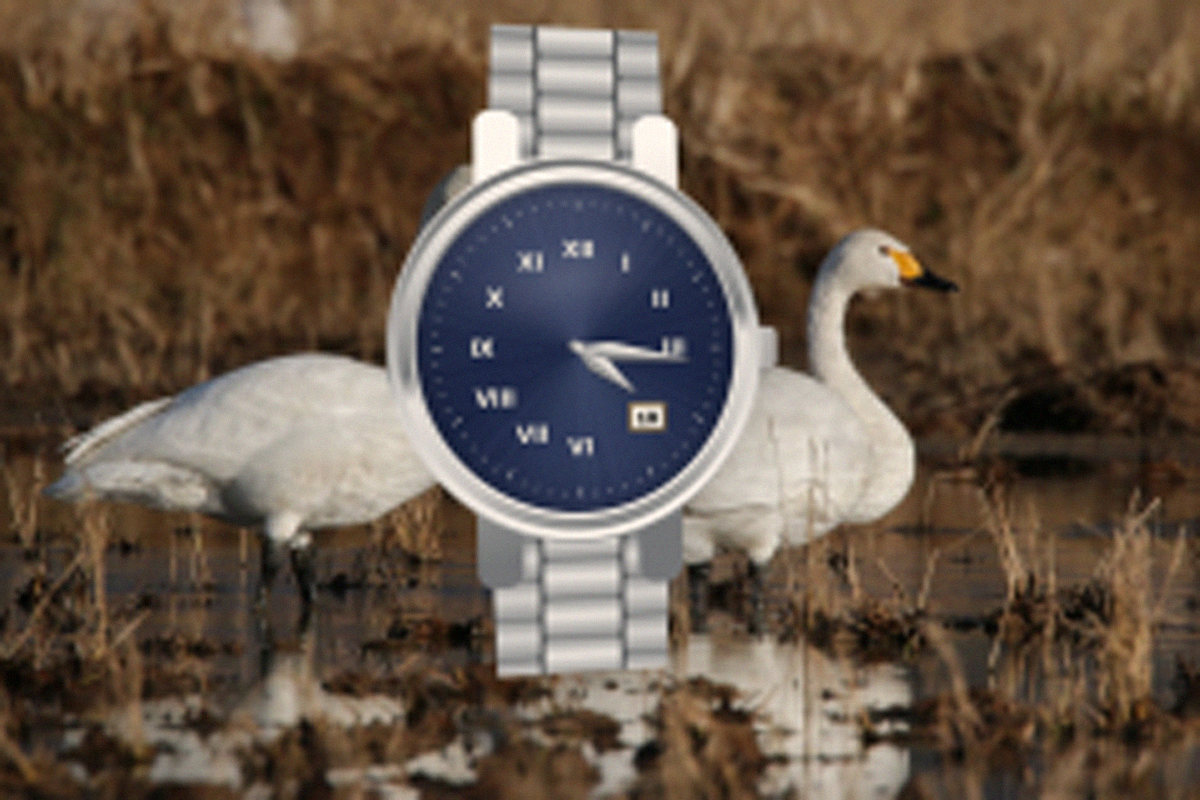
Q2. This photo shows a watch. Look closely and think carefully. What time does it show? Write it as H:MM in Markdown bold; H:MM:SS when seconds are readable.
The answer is **4:16**
